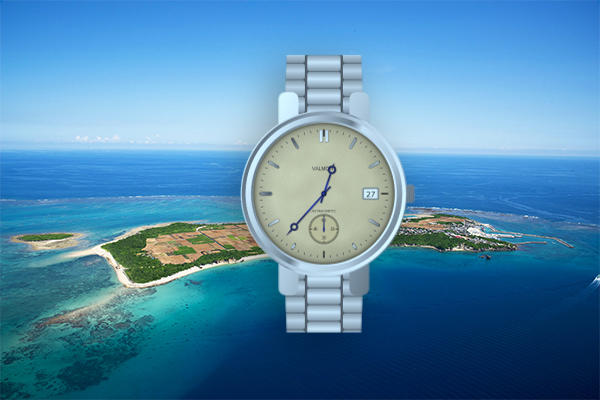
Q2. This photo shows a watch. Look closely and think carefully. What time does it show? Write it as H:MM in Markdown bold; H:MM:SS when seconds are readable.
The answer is **12:37**
